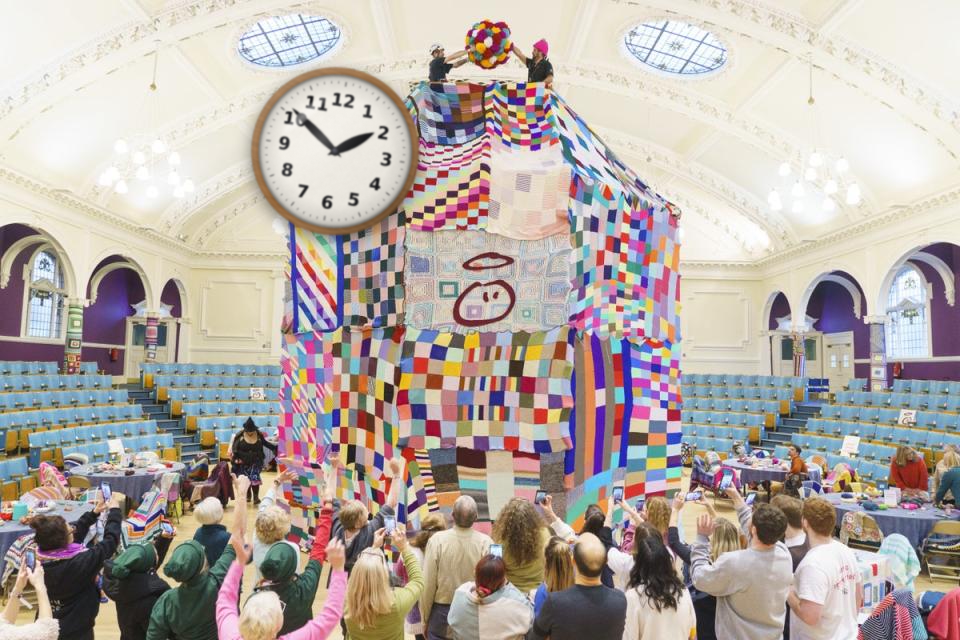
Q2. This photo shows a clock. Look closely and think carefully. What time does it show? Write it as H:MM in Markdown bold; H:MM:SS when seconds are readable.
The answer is **1:51**
